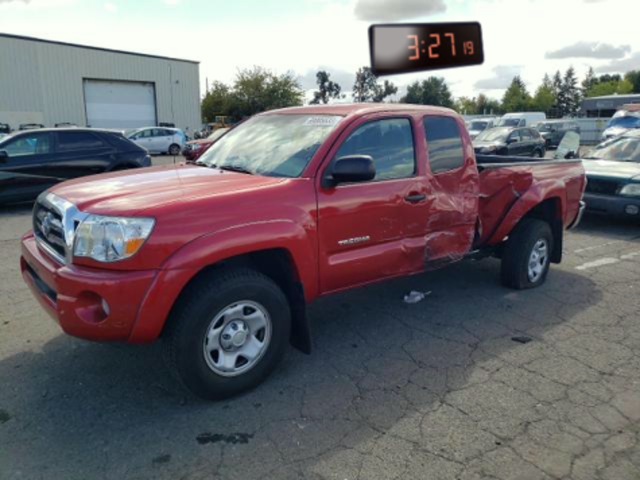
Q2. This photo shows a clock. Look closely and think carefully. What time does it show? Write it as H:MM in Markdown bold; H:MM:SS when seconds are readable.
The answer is **3:27:19**
